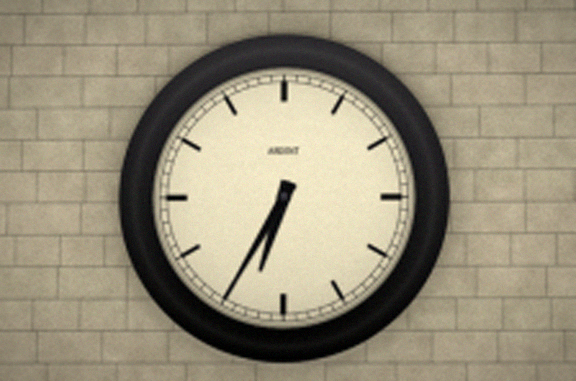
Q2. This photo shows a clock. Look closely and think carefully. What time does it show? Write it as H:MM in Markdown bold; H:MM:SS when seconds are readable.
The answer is **6:35**
